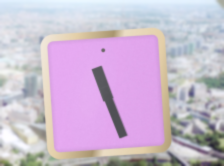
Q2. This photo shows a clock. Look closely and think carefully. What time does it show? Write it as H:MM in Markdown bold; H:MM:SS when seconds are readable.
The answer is **11:27**
